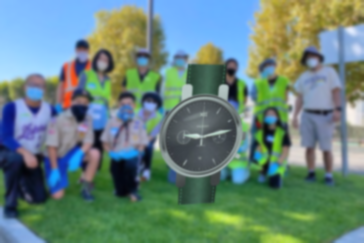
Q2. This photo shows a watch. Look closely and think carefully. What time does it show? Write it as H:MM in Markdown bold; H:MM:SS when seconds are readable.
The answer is **9:13**
